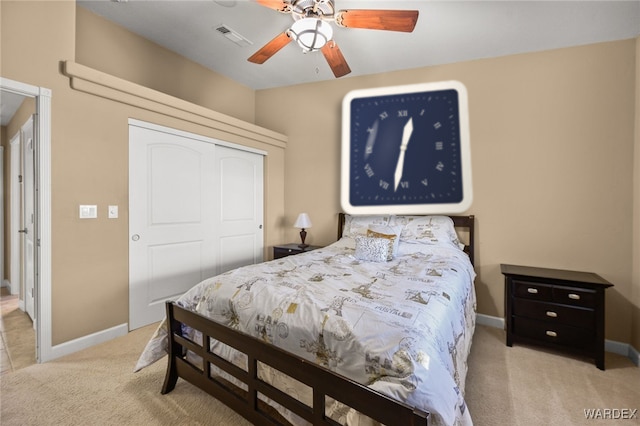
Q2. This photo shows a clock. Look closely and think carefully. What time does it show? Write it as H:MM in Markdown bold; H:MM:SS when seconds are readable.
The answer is **12:32**
